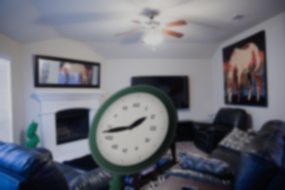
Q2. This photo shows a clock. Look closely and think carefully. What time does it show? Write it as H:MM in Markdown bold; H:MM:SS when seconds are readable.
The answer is **1:43**
